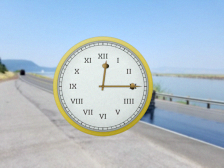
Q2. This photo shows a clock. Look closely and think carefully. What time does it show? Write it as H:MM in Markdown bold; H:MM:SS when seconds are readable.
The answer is **12:15**
